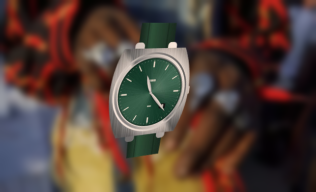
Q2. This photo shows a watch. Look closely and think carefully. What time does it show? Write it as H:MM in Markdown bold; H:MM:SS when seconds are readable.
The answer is **11:23**
